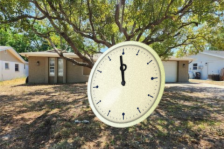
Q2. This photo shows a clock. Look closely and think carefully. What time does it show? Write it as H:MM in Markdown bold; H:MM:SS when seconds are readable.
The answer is **11:59**
